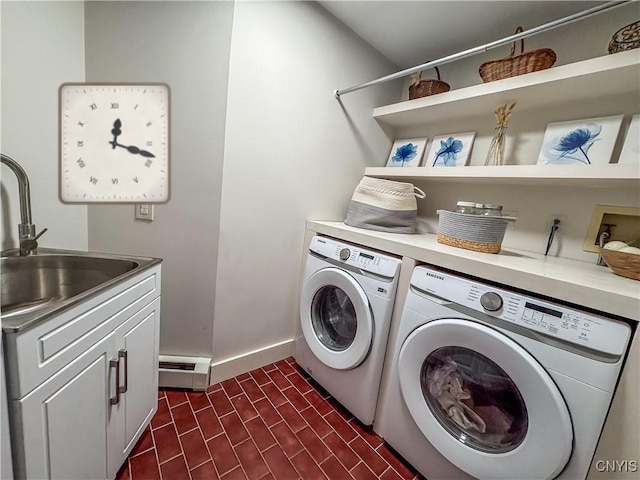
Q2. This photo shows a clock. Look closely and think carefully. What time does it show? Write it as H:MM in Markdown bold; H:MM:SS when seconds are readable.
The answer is **12:18**
